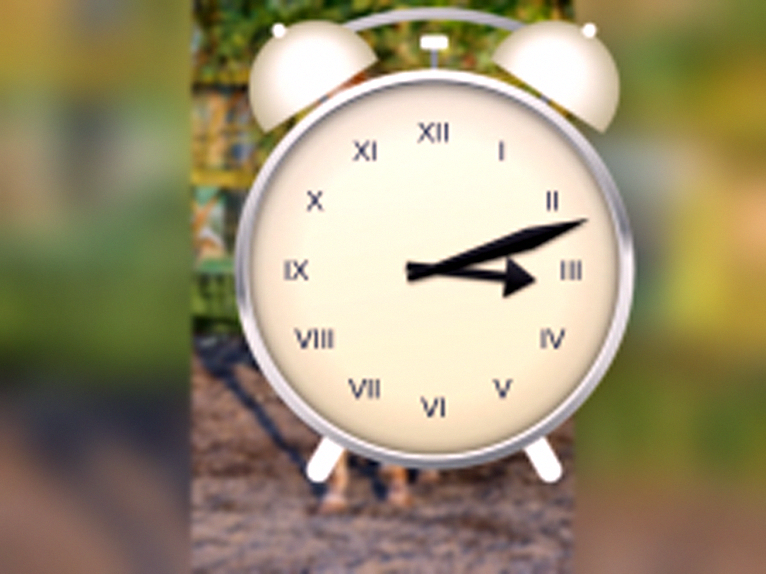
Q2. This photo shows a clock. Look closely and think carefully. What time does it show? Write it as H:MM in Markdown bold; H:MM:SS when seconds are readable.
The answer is **3:12**
